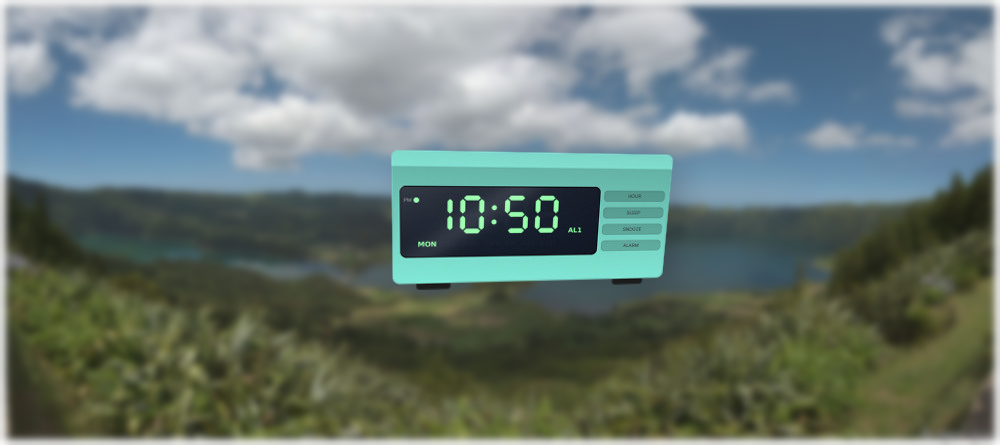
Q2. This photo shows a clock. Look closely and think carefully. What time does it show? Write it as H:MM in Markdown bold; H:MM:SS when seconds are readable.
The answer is **10:50**
